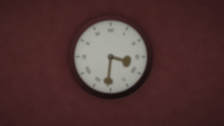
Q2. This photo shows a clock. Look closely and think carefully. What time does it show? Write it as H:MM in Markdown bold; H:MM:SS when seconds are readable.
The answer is **3:31**
